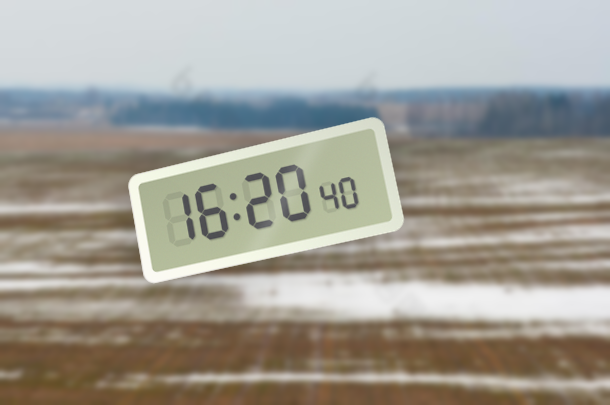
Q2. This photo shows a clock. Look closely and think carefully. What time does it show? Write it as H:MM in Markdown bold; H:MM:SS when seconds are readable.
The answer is **16:20:40**
